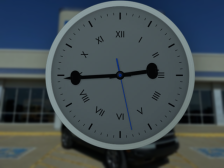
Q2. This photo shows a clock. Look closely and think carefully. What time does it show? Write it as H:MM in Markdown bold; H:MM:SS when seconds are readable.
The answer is **2:44:28**
